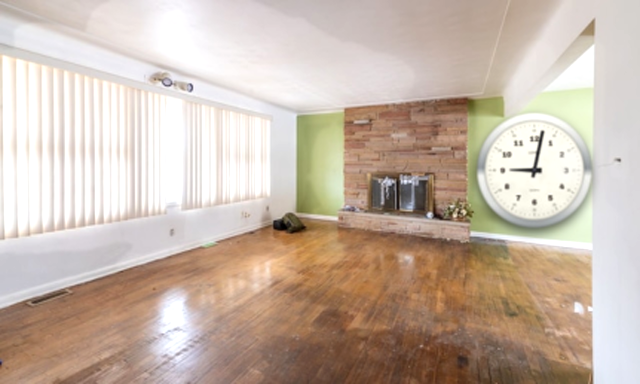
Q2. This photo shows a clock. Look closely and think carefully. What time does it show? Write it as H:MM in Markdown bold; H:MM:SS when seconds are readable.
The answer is **9:02**
